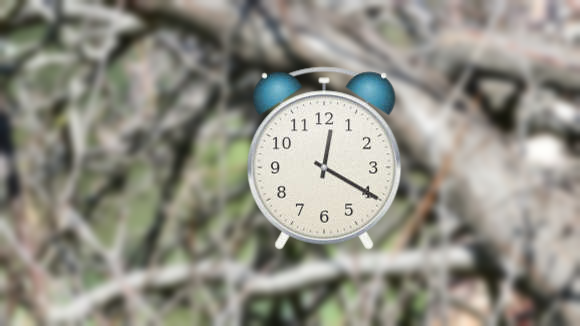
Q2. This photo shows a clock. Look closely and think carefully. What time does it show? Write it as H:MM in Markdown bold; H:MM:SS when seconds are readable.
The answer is **12:20**
